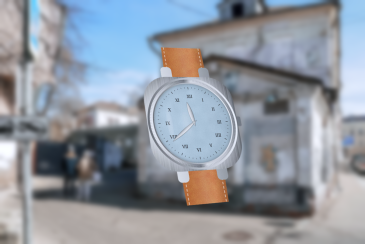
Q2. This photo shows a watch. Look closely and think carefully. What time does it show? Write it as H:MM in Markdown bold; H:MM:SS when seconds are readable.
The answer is **11:39**
